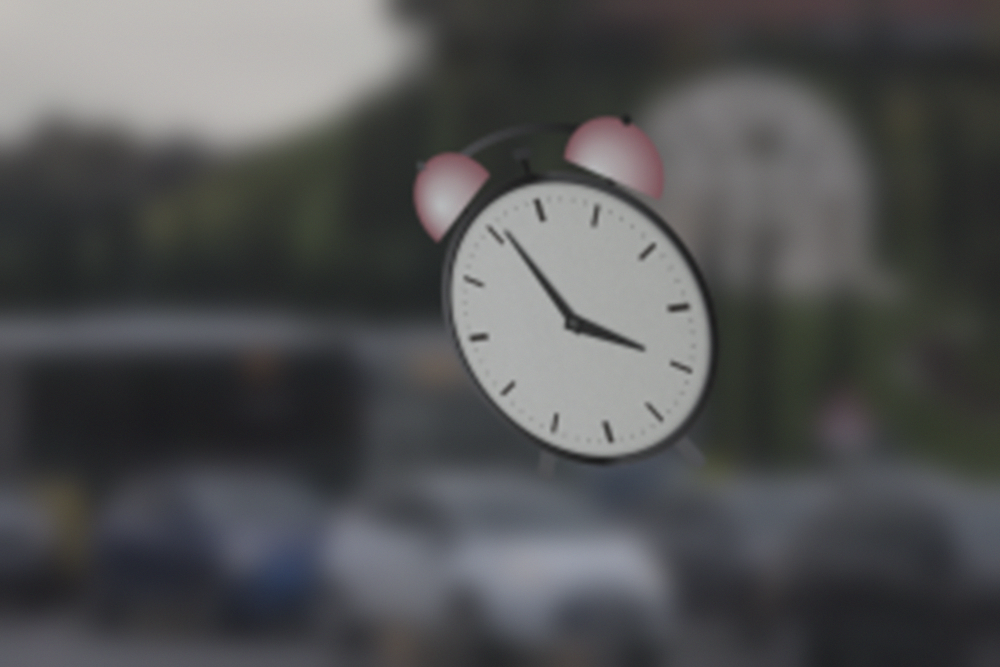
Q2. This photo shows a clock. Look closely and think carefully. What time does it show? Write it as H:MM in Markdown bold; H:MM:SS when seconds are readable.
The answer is **3:56**
